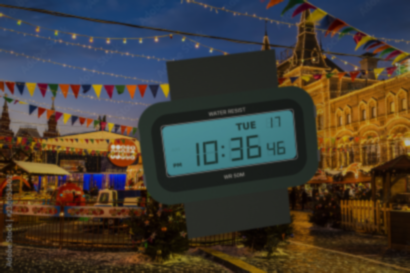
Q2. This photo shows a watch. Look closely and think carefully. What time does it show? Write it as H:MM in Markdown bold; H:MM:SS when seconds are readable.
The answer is **10:36:46**
